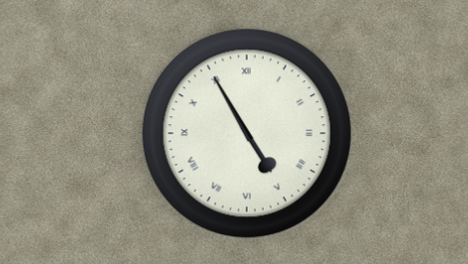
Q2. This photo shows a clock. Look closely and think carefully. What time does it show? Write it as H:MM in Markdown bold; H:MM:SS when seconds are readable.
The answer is **4:55**
